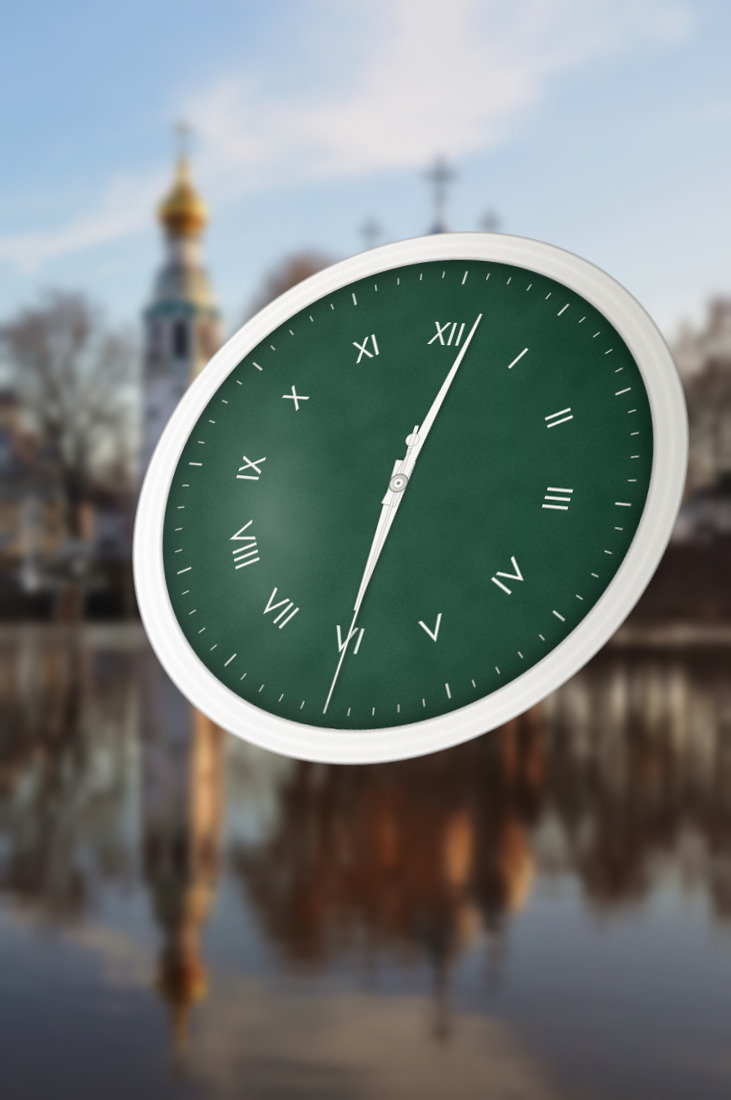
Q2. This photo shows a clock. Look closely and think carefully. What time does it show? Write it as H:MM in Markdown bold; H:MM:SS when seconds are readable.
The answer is **6:01:30**
